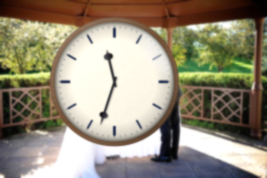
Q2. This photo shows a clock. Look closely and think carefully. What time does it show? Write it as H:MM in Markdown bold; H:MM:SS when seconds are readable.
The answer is **11:33**
